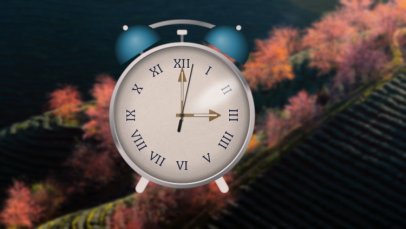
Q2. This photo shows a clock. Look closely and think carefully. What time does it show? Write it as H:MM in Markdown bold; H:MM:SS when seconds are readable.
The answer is **3:00:02**
